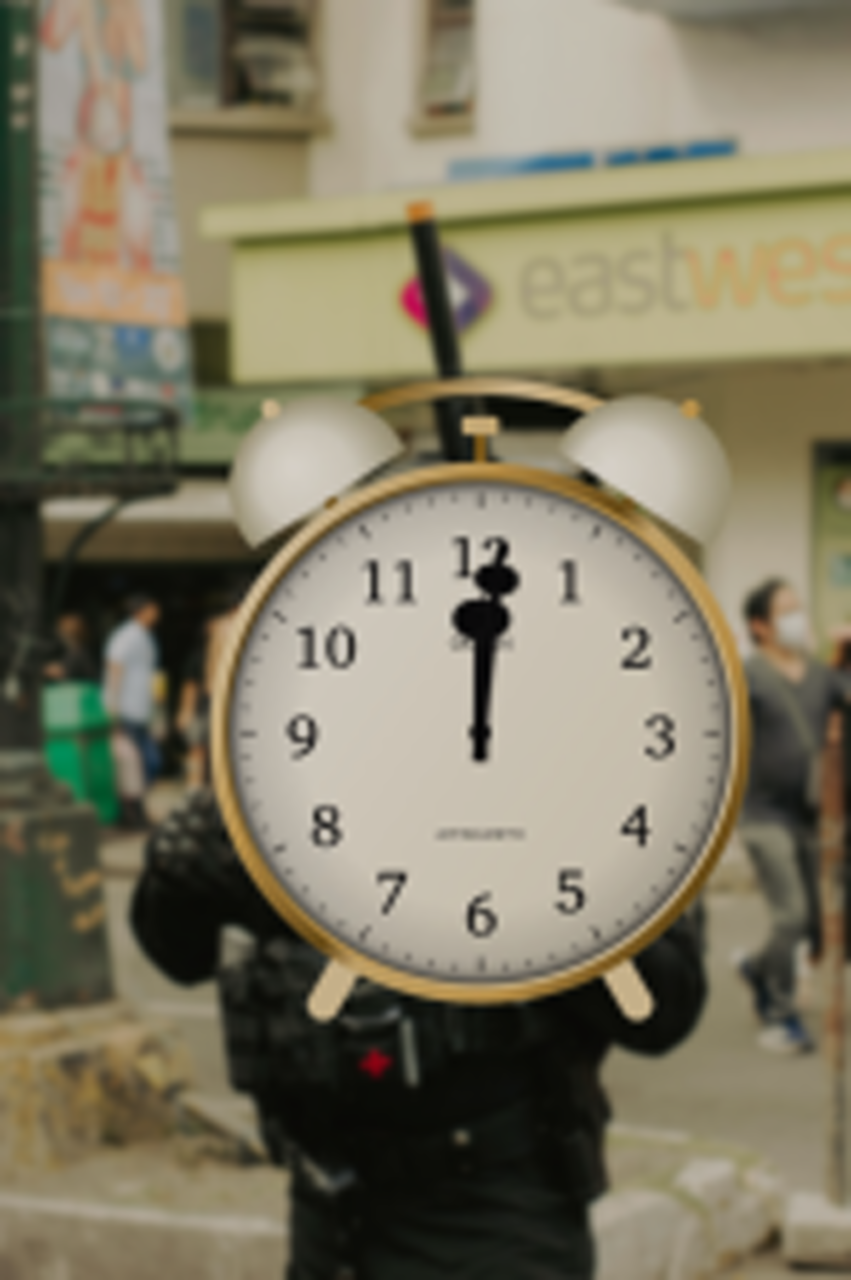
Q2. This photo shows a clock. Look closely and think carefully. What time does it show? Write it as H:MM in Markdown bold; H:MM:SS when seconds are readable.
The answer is **12:01**
